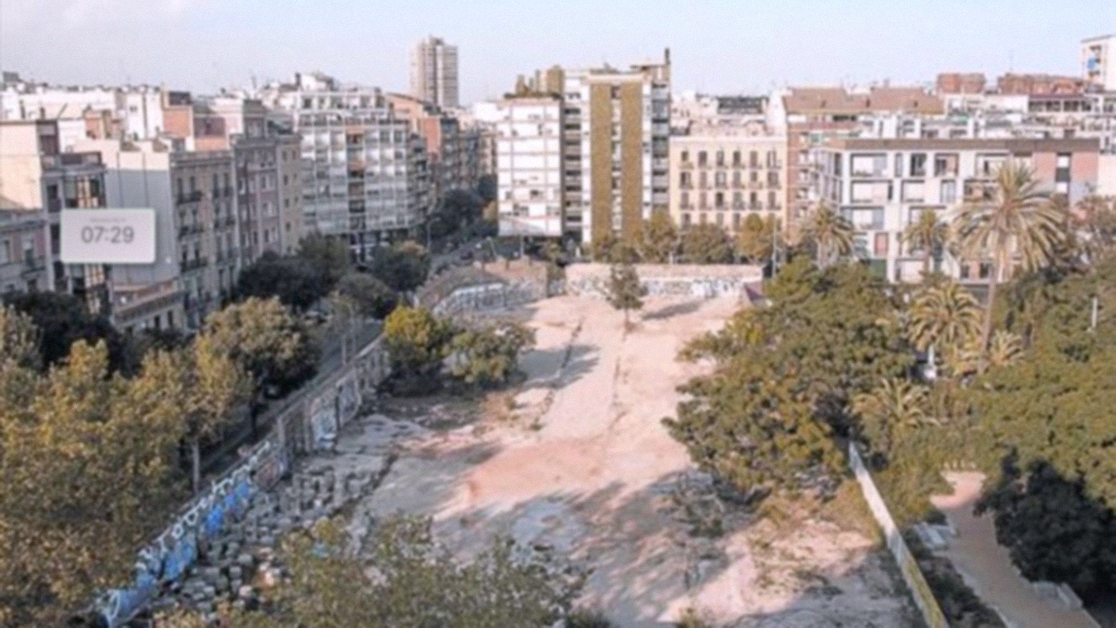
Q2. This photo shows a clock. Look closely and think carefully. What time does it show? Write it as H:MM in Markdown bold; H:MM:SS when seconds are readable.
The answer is **7:29**
